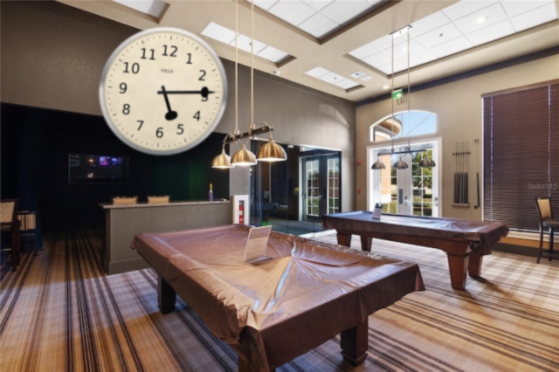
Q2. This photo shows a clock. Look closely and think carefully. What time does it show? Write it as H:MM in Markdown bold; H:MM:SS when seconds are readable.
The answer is **5:14**
